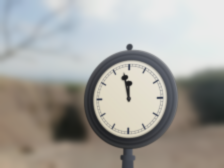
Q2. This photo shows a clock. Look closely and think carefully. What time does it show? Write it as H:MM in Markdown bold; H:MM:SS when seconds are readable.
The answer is **11:58**
